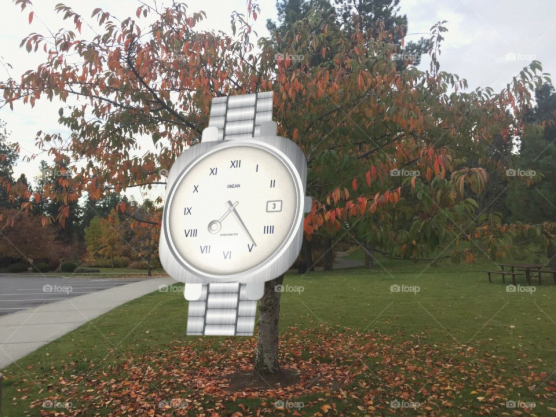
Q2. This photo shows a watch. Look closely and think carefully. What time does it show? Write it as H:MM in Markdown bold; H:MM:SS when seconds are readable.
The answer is **7:24**
